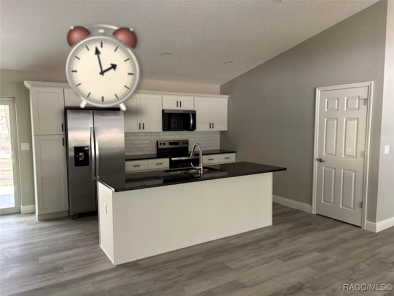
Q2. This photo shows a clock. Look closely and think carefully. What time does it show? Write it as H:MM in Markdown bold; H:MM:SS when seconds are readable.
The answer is **1:58**
